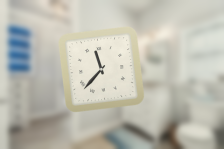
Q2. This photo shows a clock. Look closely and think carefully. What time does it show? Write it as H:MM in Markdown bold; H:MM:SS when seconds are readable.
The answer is **11:38**
